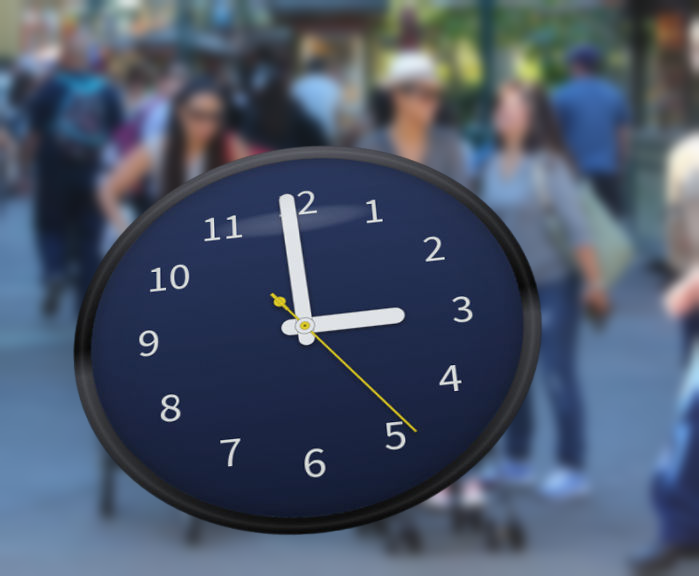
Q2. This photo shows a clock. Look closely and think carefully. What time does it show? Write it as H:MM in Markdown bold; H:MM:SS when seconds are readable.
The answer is **2:59:24**
